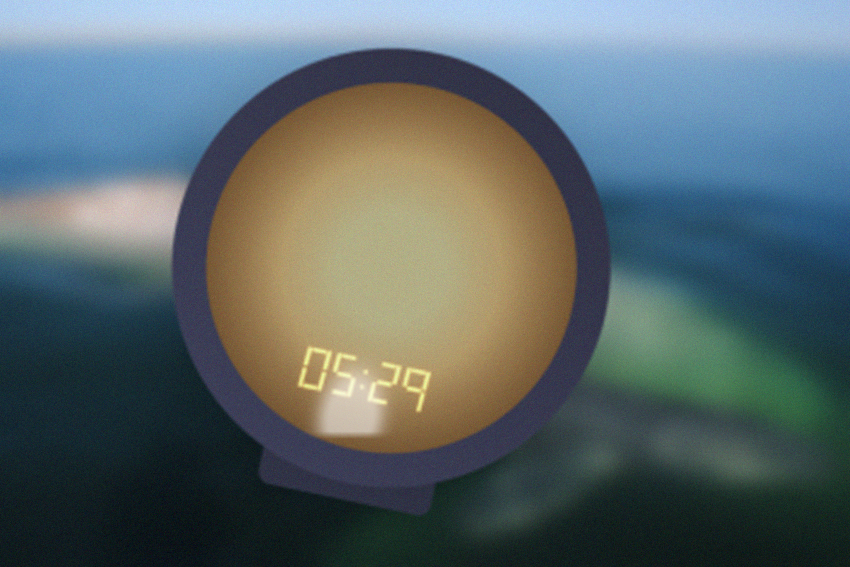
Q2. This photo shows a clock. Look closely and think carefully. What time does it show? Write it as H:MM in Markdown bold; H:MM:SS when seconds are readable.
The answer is **5:29**
